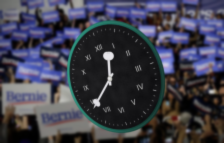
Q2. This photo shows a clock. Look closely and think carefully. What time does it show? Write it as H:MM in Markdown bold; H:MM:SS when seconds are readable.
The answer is **12:39**
